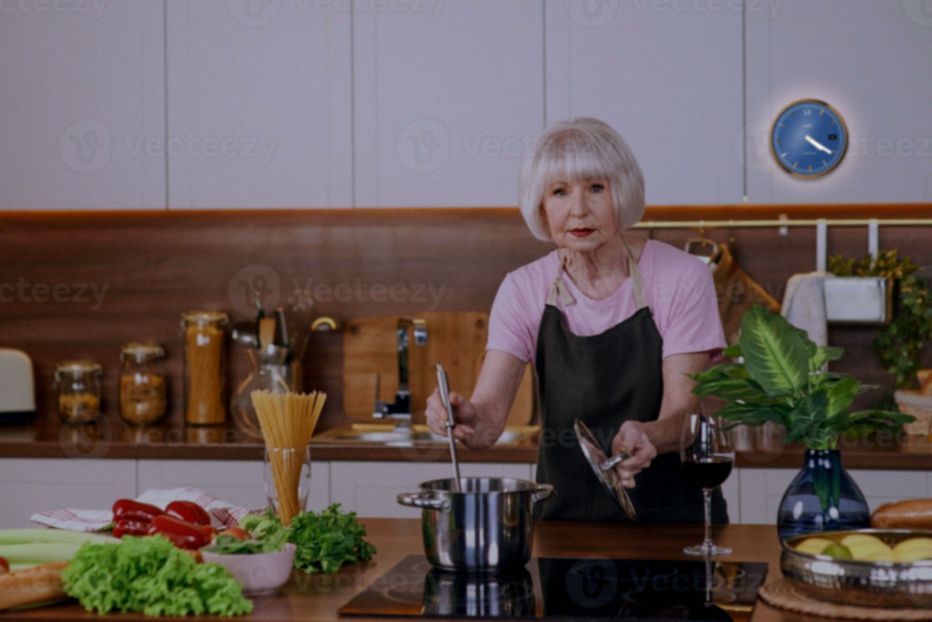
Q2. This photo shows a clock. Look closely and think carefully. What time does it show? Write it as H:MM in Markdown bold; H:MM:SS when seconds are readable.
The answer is **4:21**
